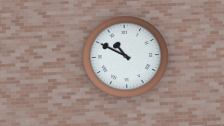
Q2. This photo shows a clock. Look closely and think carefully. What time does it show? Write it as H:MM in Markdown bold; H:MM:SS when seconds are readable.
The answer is **10:50**
